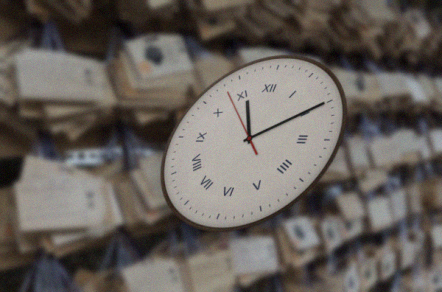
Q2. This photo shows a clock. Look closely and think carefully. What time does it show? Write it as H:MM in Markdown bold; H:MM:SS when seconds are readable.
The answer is **11:09:53**
